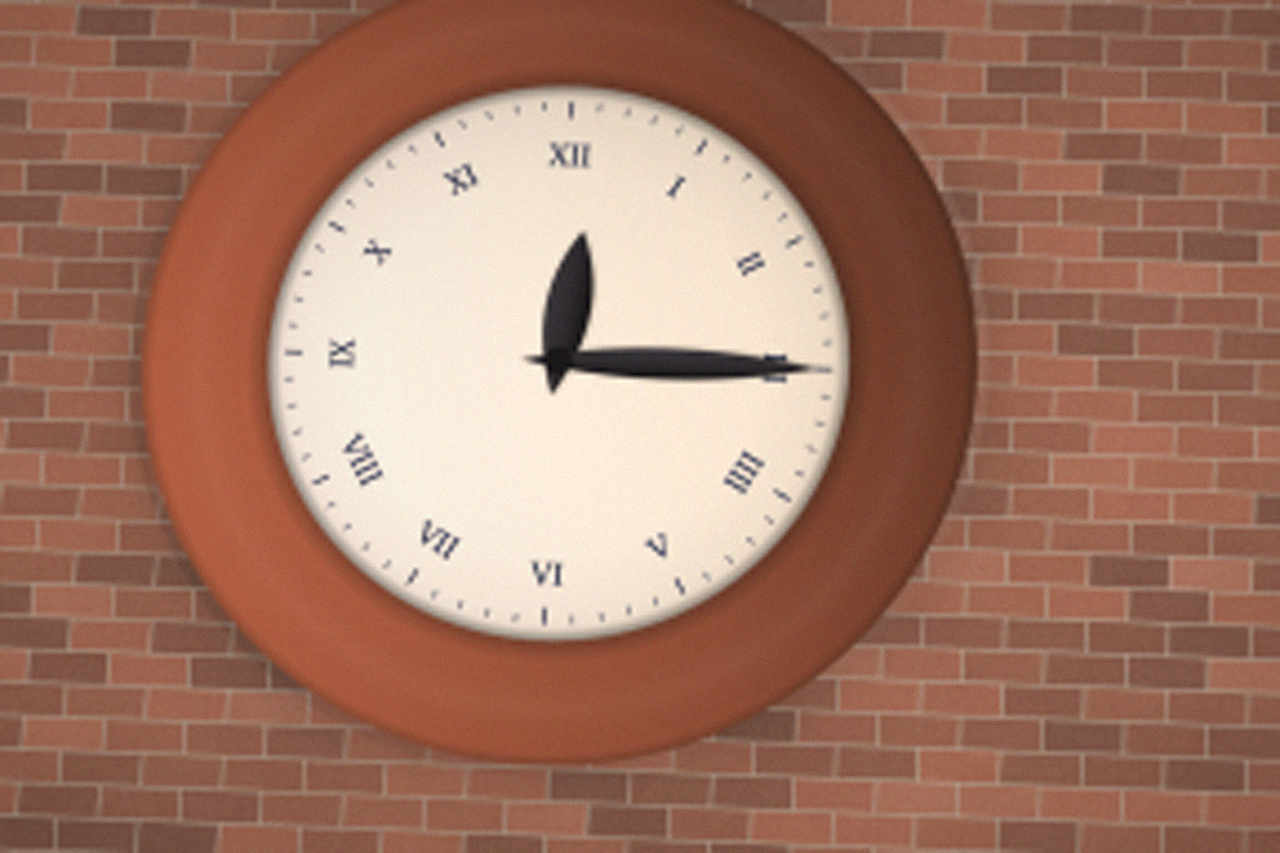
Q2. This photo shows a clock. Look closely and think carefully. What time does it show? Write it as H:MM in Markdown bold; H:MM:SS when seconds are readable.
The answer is **12:15**
